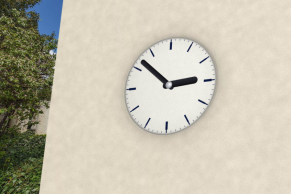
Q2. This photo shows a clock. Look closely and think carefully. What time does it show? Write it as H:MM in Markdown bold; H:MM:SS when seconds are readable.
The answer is **2:52**
